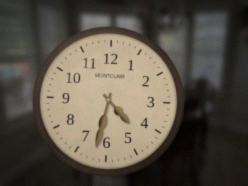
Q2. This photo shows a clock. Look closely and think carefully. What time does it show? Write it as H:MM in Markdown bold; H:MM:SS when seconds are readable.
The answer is **4:32**
